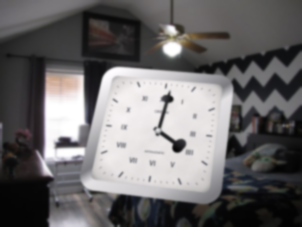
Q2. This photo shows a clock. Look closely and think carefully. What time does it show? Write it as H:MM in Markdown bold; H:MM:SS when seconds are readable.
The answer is **4:01**
